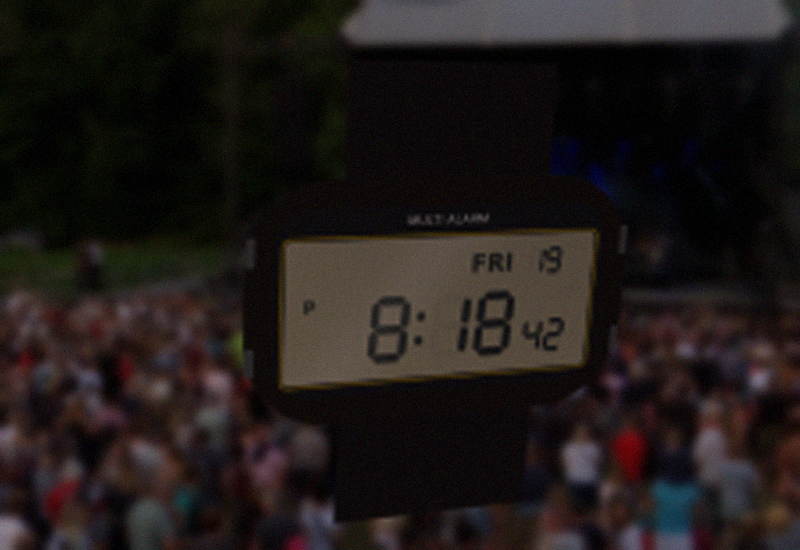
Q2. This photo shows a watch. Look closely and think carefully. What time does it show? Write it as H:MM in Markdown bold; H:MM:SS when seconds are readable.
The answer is **8:18:42**
